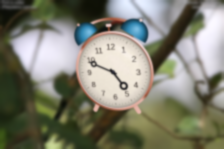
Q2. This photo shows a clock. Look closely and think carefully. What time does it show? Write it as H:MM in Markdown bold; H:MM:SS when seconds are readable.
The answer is **4:49**
